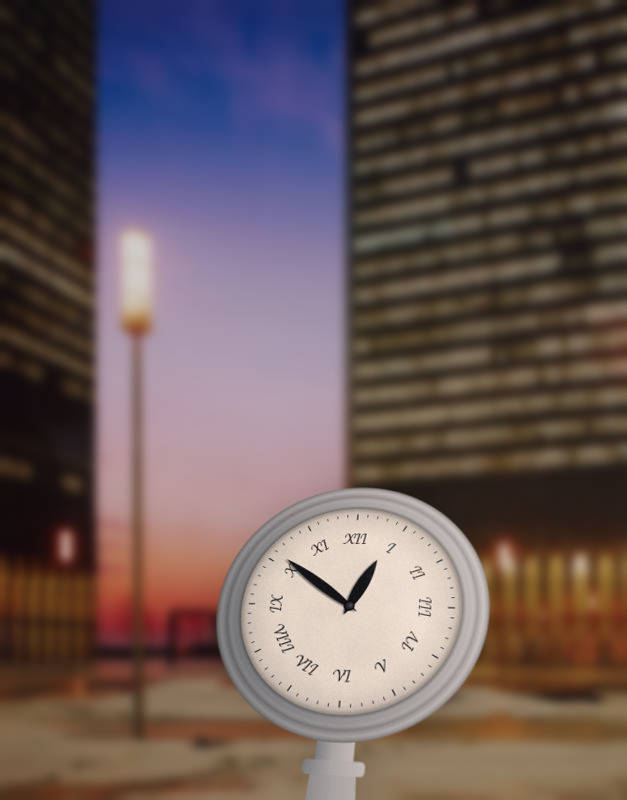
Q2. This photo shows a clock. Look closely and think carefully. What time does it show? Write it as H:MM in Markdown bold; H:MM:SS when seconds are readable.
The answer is **12:51**
